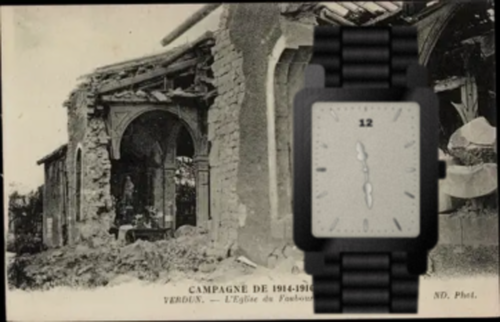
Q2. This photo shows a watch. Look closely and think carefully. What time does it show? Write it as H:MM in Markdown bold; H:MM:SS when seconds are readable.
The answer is **11:29**
